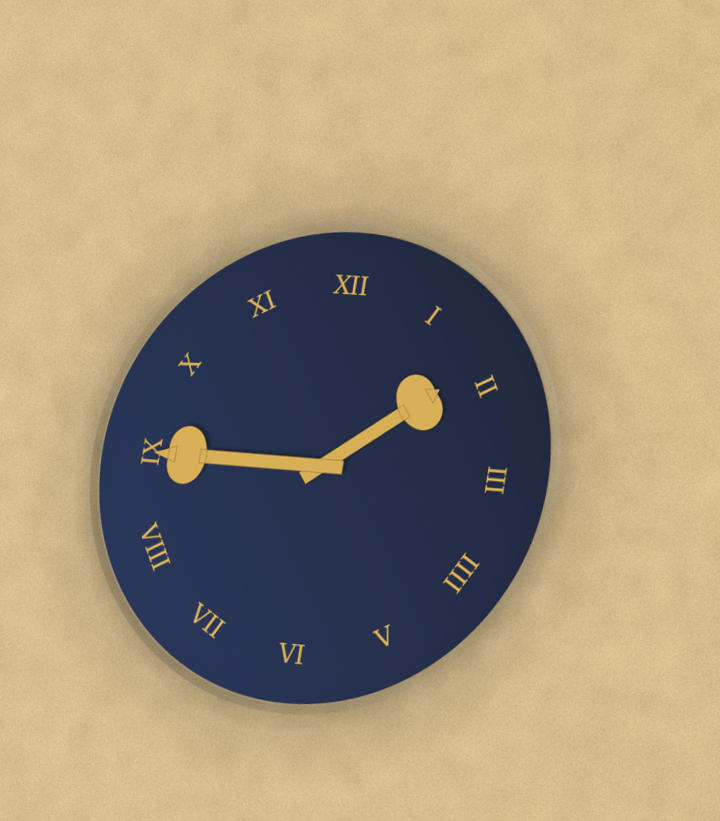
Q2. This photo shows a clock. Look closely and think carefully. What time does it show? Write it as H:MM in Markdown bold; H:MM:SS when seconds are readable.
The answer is **1:45**
